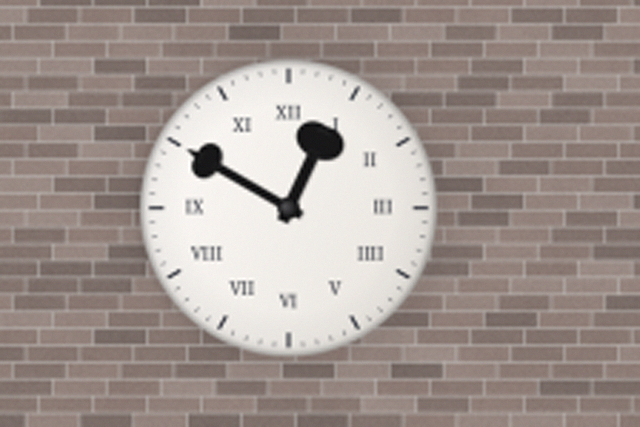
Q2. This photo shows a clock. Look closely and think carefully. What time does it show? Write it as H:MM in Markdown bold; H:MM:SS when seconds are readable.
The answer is **12:50**
